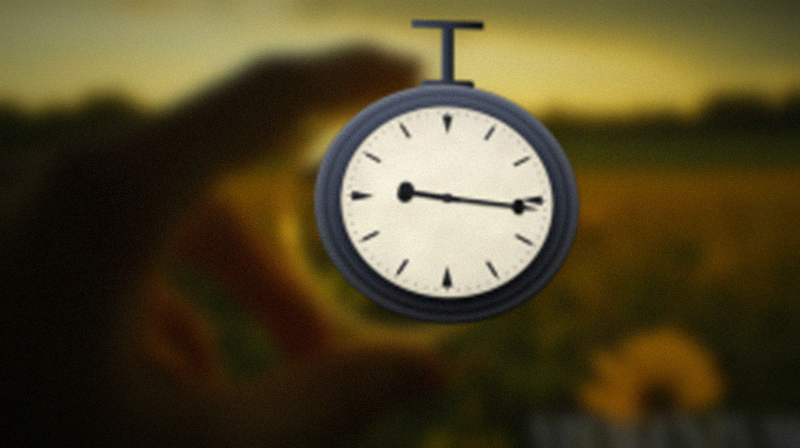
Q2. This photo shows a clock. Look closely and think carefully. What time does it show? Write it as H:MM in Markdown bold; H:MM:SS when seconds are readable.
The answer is **9:16**
